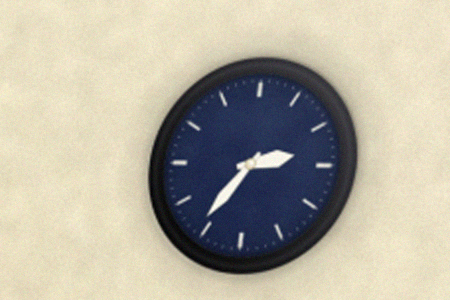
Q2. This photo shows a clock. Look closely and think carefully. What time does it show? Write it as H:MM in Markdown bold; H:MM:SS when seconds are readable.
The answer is **2:36**
